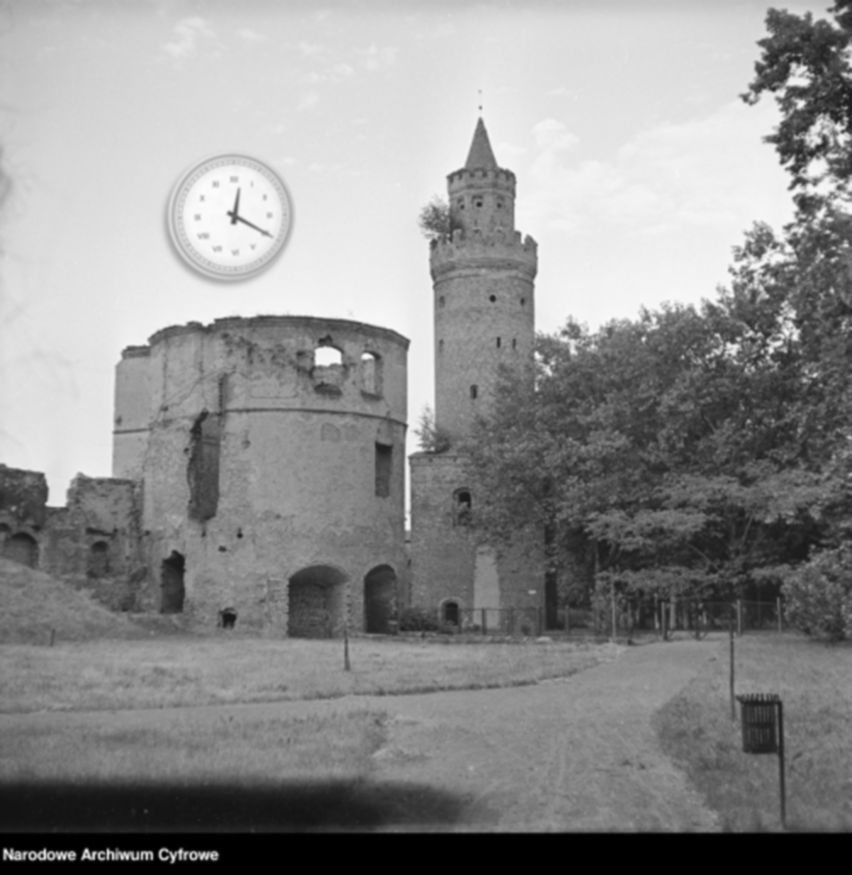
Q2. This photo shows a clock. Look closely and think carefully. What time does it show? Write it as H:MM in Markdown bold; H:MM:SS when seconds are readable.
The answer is **12:20**
